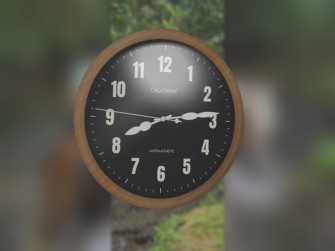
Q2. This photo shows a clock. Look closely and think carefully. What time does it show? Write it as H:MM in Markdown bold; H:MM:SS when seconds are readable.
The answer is **8:13:46**
